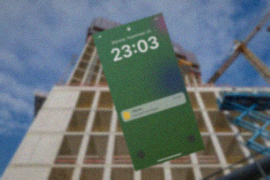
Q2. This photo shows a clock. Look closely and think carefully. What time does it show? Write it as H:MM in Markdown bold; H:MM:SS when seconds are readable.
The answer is **23:03**
